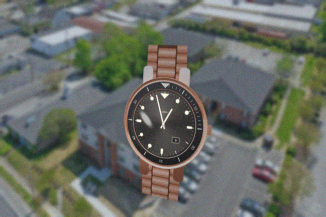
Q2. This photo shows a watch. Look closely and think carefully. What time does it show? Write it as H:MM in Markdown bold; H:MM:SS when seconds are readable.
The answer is **12:57**
